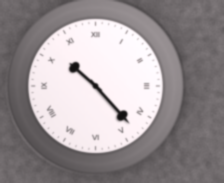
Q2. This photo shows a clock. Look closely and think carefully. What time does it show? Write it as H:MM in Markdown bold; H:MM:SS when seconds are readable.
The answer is **10:23**
